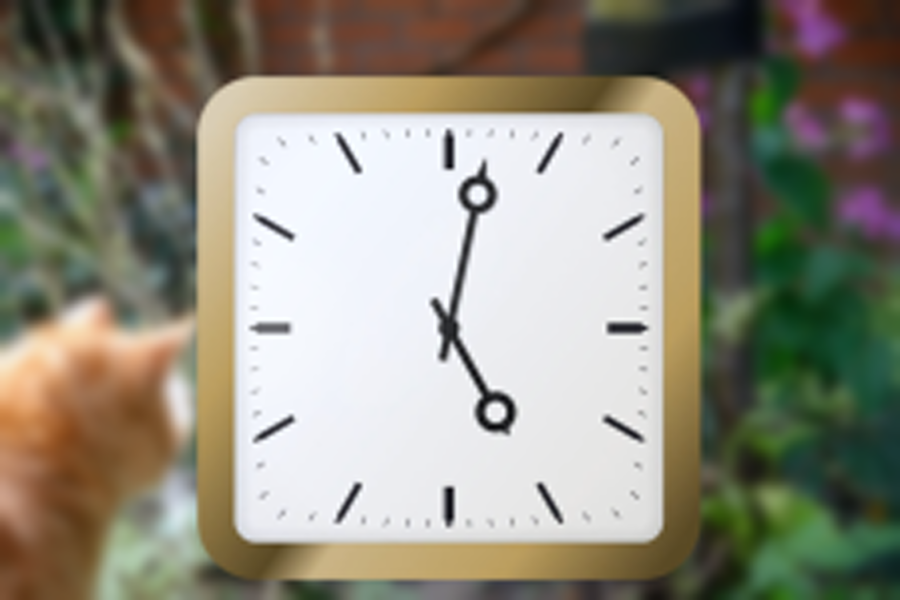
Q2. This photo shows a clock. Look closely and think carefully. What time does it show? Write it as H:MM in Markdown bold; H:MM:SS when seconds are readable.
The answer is **5:02**
